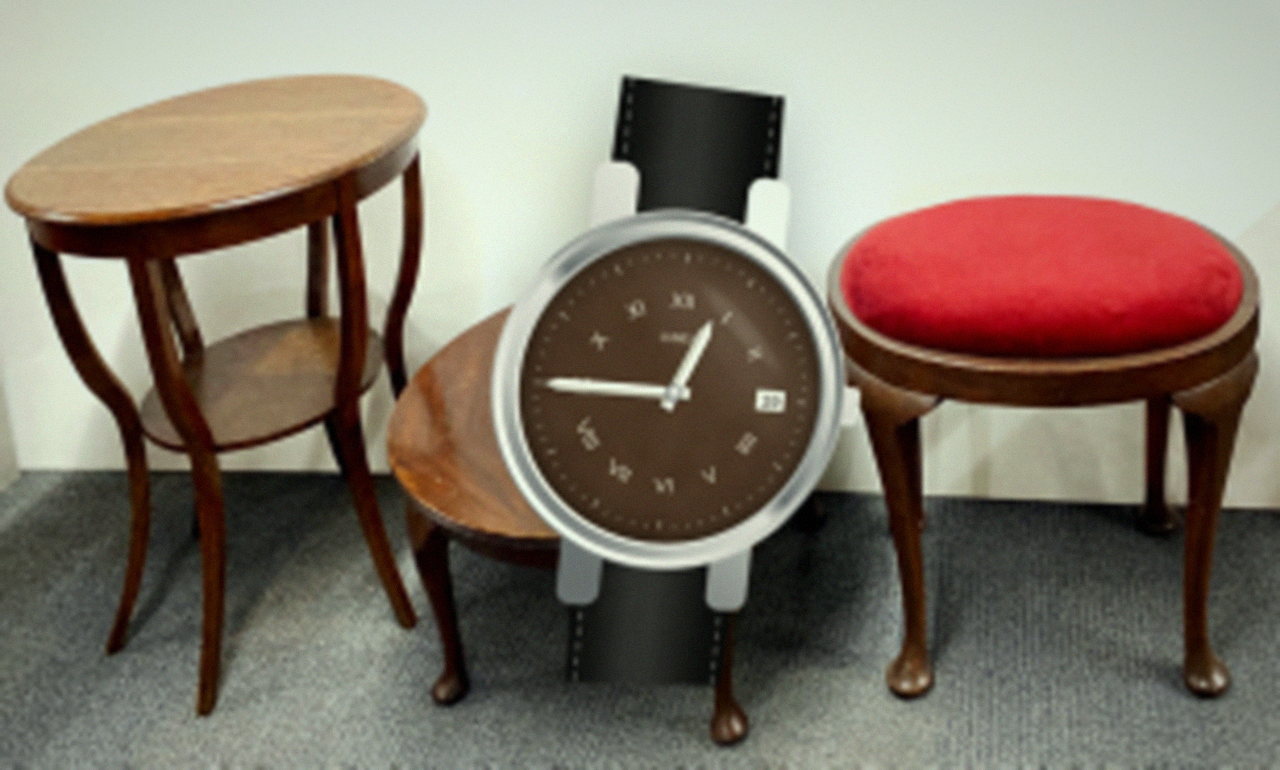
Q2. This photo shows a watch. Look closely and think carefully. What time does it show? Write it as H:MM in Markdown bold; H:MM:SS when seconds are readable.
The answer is **12:45**
